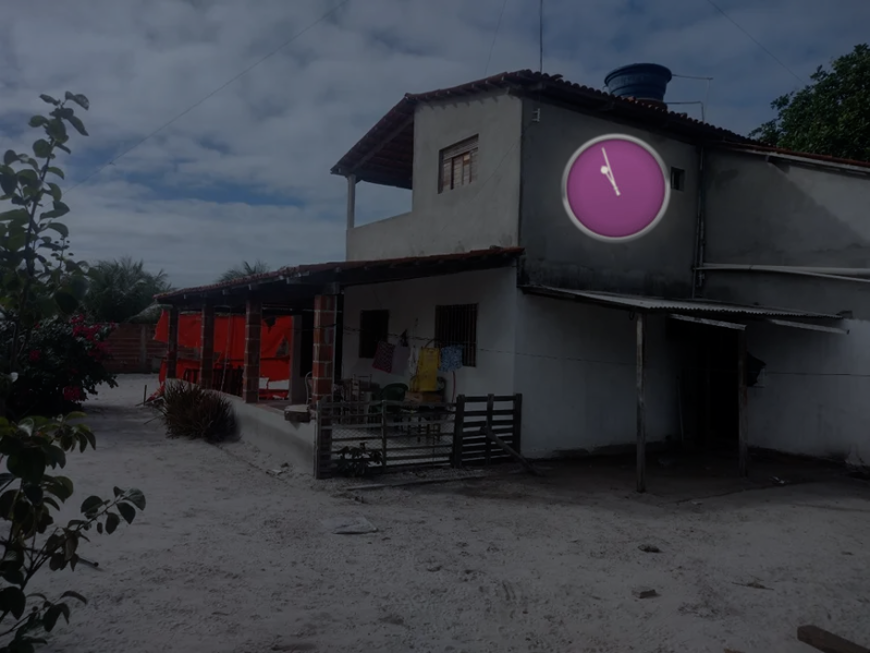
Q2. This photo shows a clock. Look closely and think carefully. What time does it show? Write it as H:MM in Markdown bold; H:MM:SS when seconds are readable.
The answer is **10:57**
